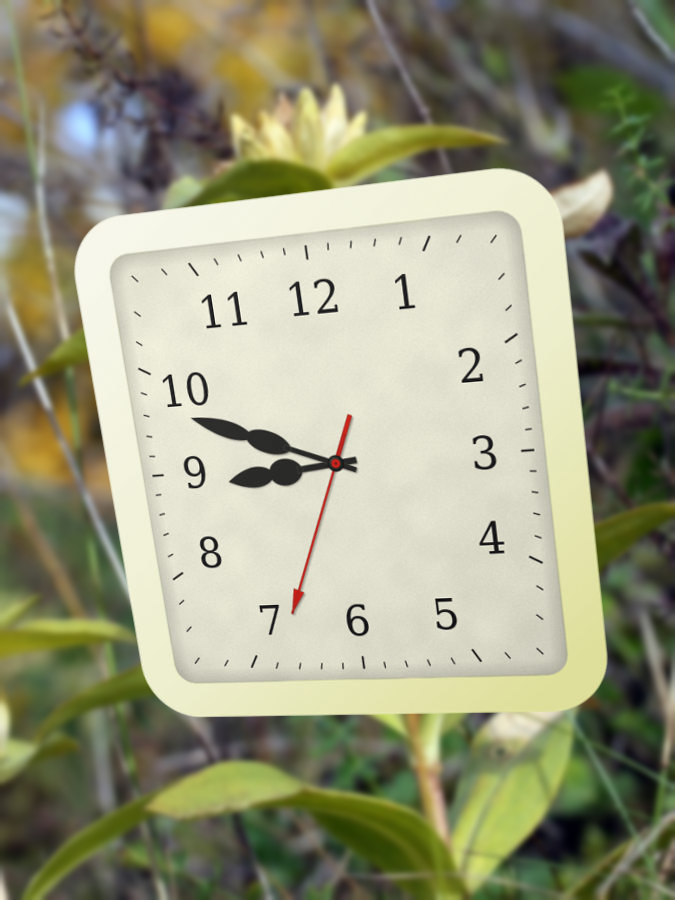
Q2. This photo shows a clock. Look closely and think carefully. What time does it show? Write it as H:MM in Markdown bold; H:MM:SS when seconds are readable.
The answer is **8:48:34**
